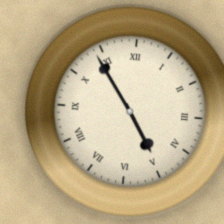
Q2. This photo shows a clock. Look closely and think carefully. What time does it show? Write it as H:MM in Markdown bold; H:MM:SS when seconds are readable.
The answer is **4:54**
